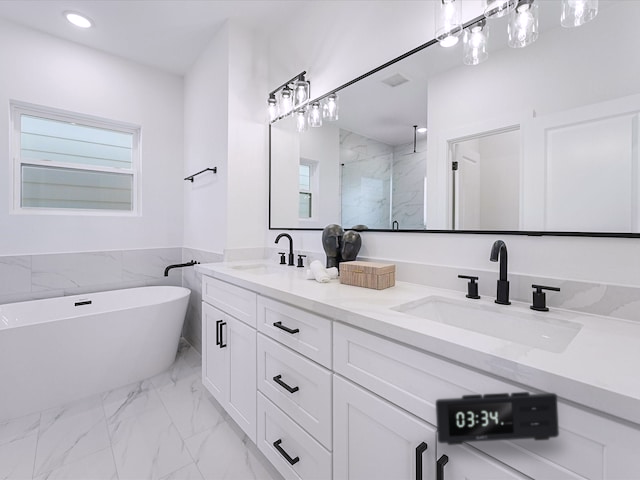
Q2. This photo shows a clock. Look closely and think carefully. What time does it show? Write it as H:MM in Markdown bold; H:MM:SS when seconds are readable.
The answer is **3:34**
